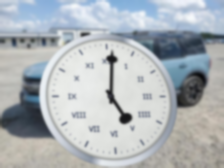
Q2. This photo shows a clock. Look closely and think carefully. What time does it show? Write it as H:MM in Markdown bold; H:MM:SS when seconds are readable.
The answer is **5:01**
